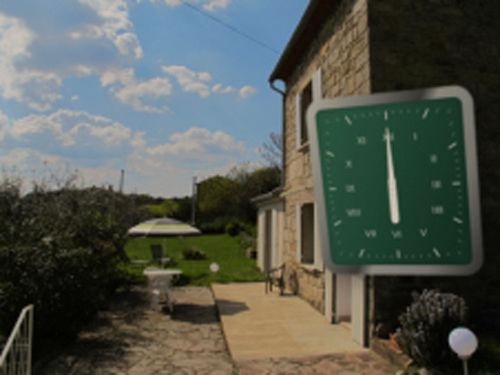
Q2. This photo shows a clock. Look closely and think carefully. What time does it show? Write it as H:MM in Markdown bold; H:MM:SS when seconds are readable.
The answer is **6:00**
